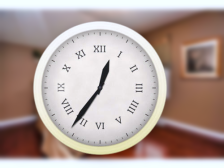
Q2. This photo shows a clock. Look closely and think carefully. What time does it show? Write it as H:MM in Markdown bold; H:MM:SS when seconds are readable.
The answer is **12:36**
